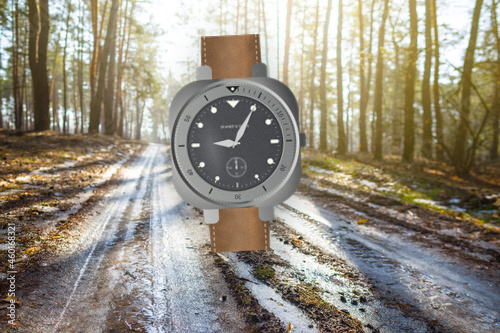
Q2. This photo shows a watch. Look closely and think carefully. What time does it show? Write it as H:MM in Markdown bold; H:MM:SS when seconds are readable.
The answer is **9:05**
